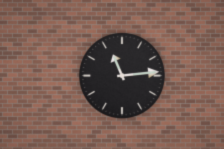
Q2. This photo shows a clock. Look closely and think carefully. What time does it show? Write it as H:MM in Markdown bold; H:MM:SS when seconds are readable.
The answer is **11:14**
